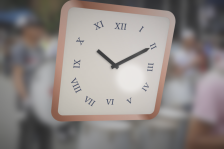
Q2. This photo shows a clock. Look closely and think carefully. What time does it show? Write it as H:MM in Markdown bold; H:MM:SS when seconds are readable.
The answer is **10:10**
